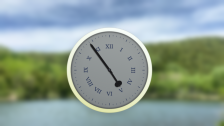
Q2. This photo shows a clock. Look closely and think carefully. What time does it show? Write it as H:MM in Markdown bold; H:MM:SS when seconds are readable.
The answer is **4:54**
